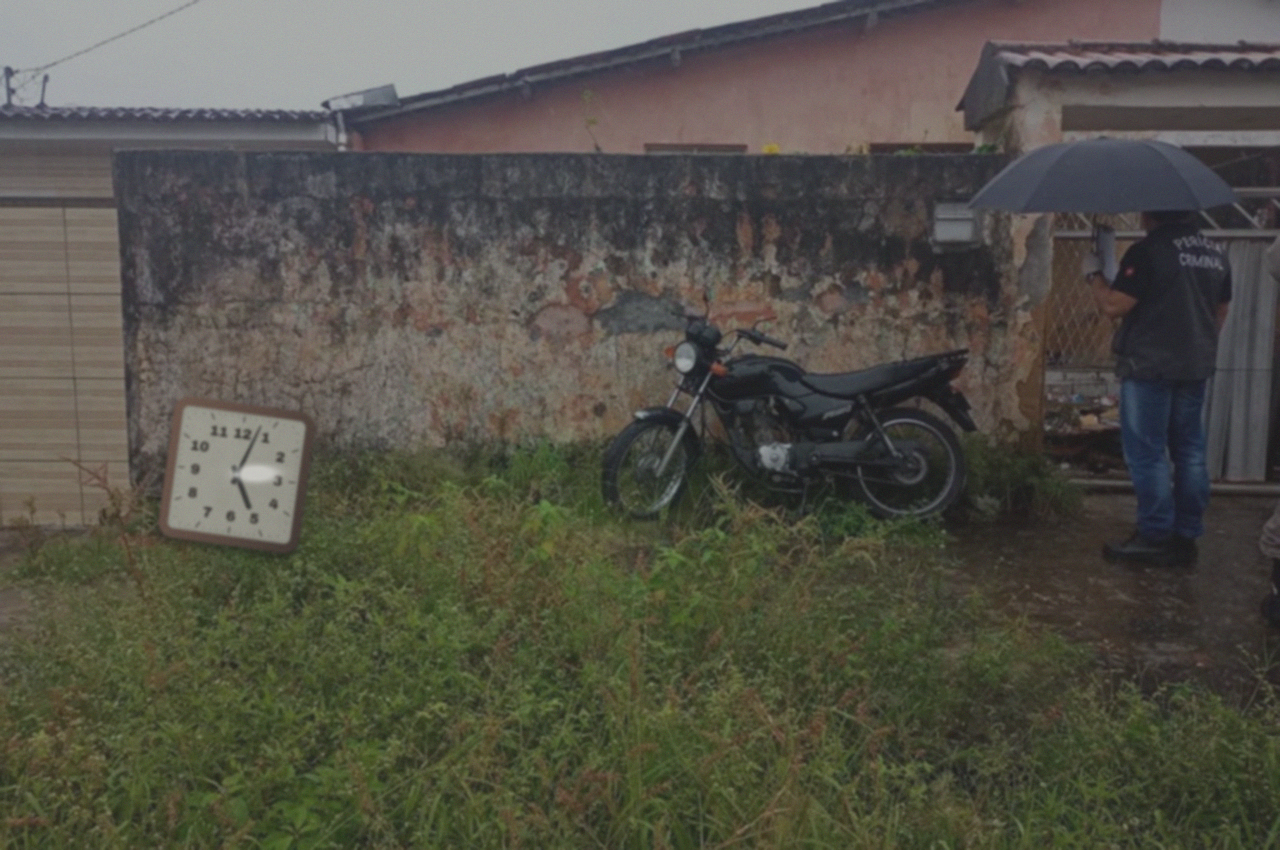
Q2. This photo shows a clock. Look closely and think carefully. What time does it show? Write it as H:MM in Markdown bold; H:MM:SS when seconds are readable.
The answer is **5:03**
